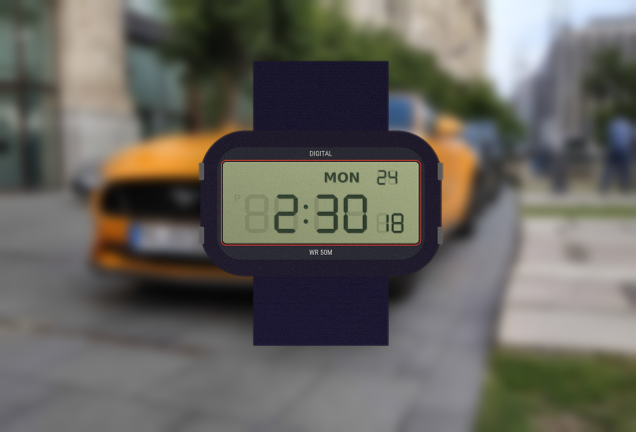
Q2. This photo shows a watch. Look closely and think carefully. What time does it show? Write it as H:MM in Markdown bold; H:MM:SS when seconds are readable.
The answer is **2:30:18**
